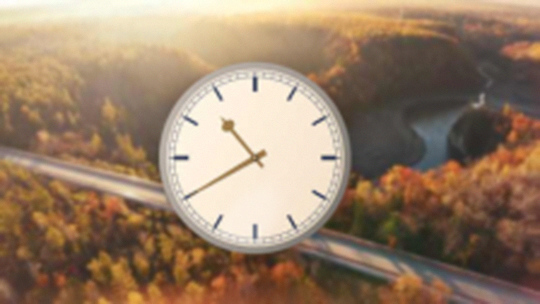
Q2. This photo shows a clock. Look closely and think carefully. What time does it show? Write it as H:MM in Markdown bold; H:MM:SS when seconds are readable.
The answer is **10:40**
